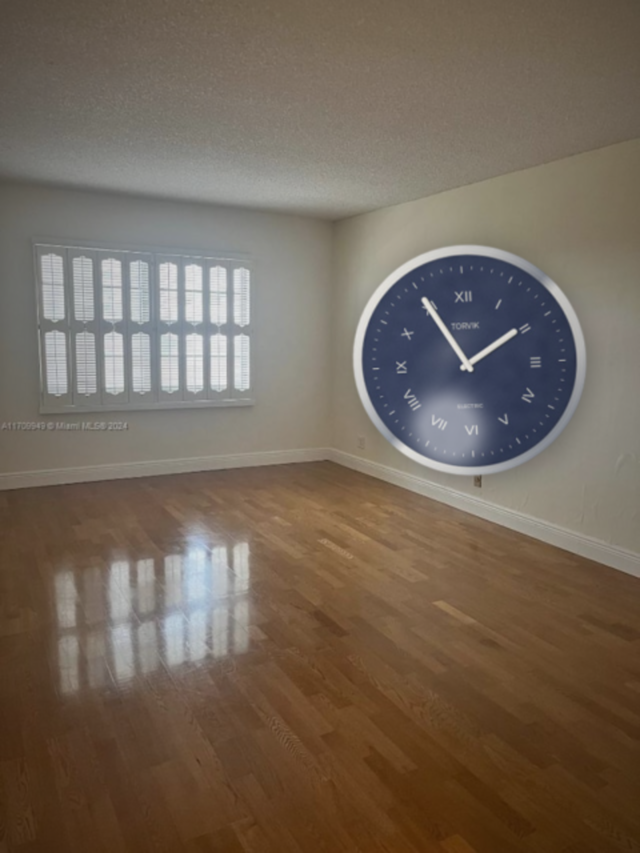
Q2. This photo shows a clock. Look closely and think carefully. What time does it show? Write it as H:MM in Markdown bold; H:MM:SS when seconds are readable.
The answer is **1:55**
